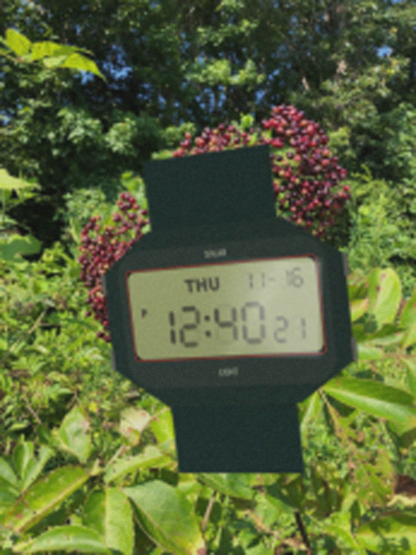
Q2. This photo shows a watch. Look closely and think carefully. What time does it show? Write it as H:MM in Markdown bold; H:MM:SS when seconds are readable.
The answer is **12:40:21**
